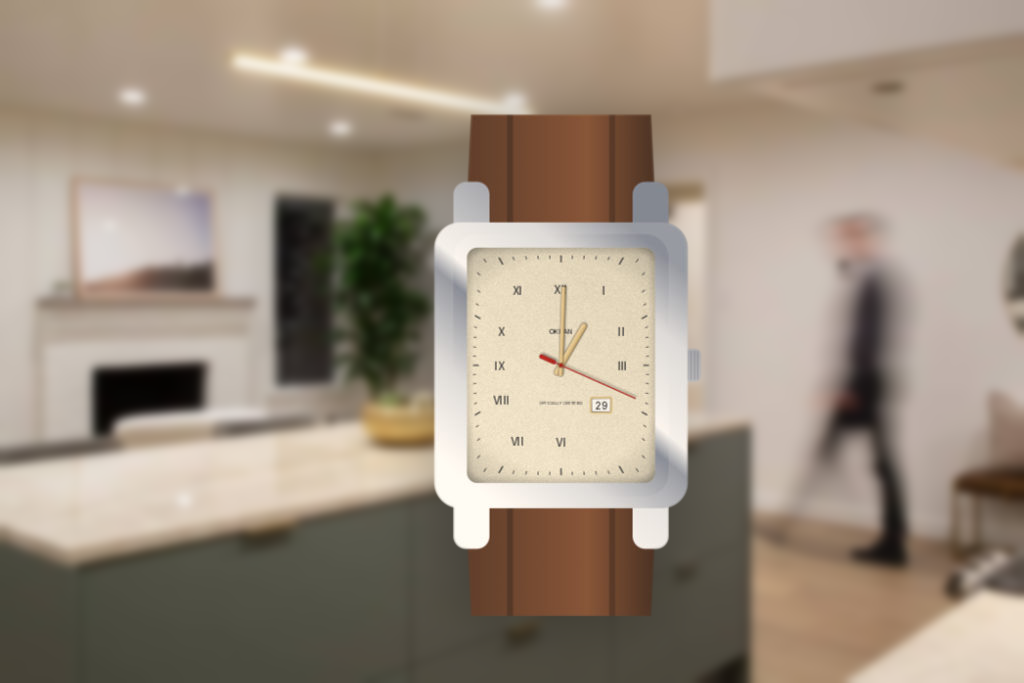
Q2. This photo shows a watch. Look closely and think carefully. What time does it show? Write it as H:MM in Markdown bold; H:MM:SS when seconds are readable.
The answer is **1:00:19**
